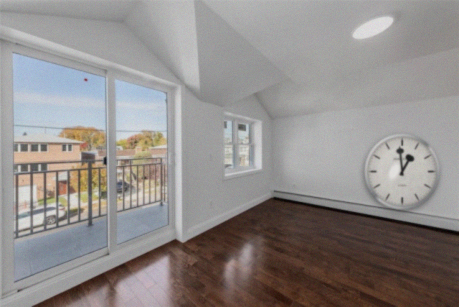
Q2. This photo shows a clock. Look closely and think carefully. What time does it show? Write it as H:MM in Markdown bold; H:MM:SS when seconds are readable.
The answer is **12:59**
